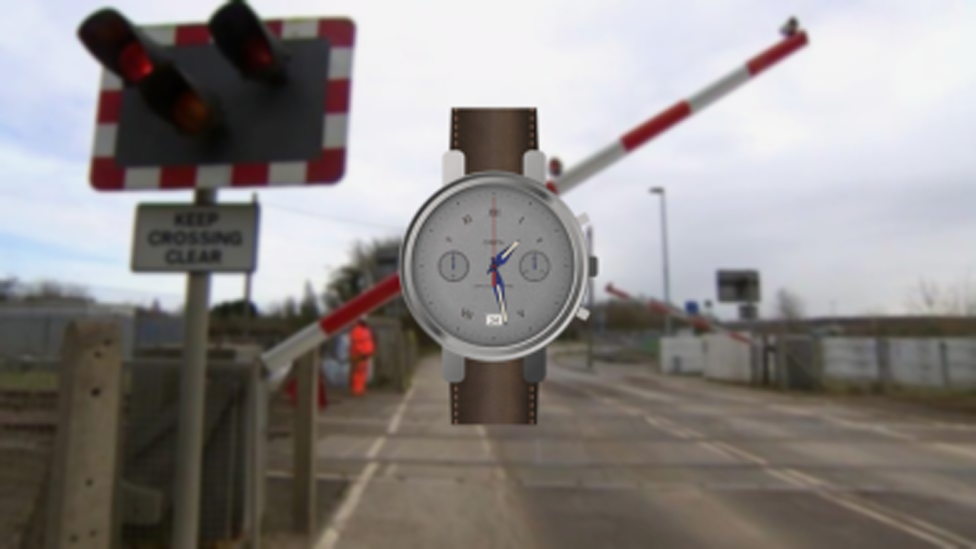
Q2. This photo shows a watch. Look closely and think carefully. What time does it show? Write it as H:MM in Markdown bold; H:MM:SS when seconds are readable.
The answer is **1:28**
